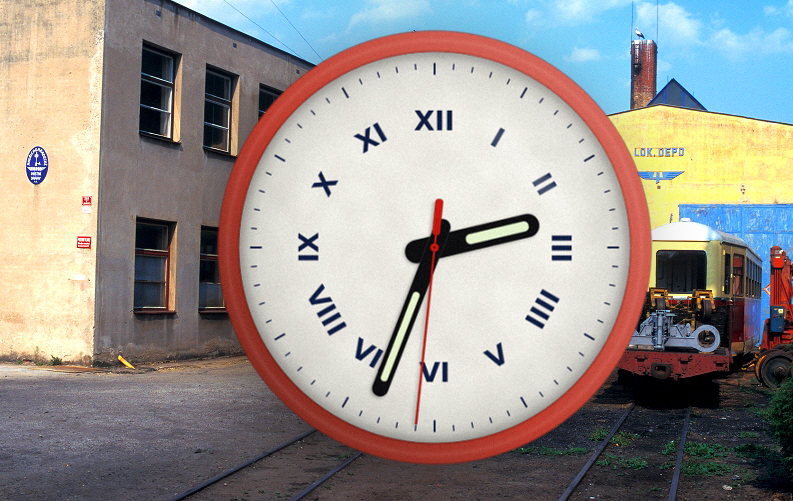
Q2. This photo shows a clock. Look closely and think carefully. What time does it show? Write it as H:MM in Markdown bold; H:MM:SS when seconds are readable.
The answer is **2:33:31**
